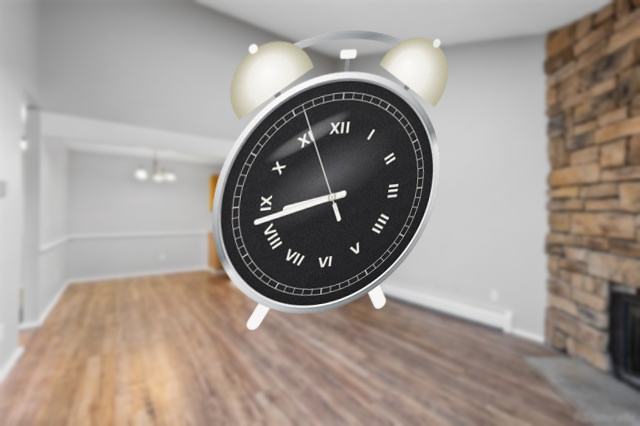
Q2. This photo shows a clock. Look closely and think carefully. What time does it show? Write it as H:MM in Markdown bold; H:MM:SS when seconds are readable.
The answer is **8:42:56**
